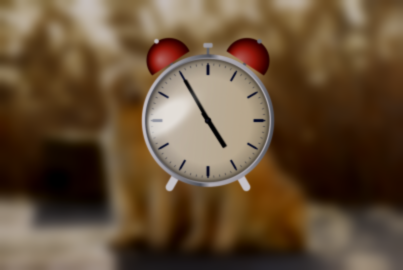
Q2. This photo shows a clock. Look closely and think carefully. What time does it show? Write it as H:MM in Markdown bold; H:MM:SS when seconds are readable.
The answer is **4:55**
